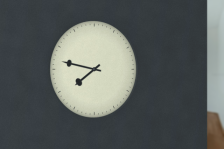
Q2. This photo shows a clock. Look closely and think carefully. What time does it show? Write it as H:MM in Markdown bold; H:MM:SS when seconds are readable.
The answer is **7:47**
